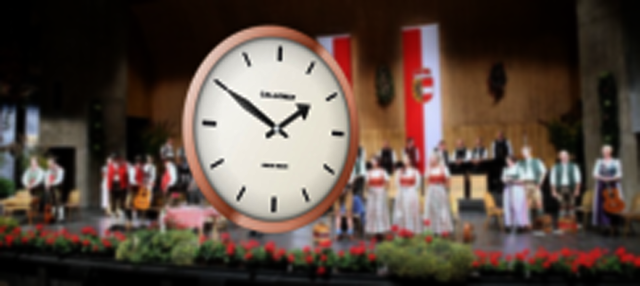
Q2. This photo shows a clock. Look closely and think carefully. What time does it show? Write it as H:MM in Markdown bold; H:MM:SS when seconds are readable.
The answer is **1:50**
